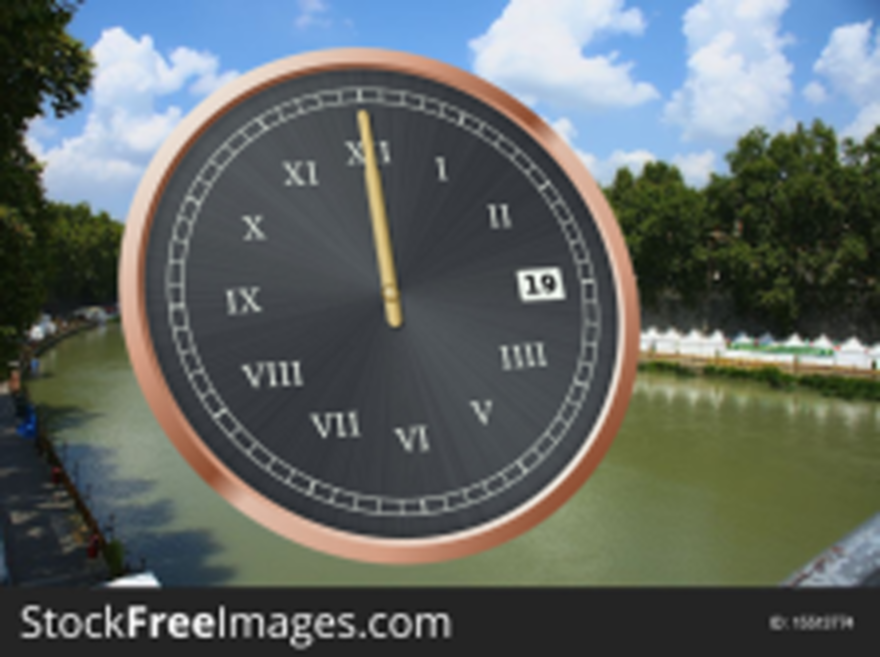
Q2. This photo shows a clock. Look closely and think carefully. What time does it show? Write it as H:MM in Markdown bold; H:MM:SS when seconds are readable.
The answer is **12:00**
